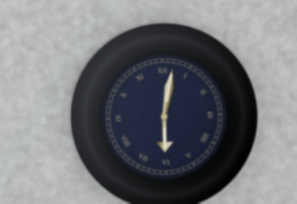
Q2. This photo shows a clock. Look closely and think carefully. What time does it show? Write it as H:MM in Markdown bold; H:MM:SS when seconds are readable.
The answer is **6:02**
